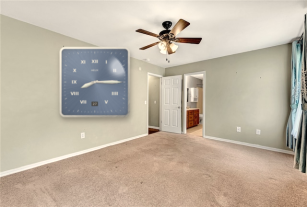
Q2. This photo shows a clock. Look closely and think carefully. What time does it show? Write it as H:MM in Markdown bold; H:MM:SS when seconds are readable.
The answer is **8:15**
